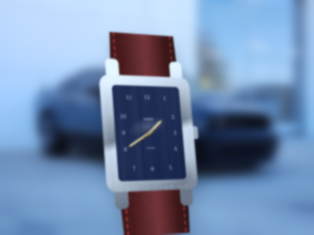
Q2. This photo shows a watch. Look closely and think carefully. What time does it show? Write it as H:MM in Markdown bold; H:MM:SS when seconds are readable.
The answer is **1:40**
